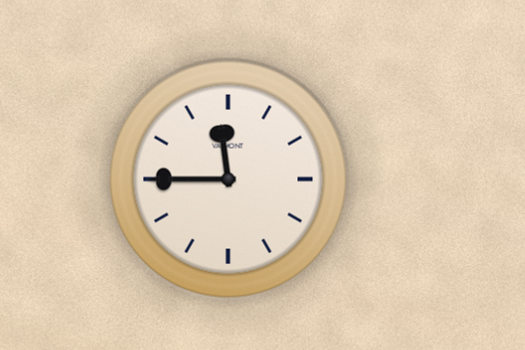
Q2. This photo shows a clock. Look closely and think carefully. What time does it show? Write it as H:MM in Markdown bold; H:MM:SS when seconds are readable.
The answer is **11:45**
